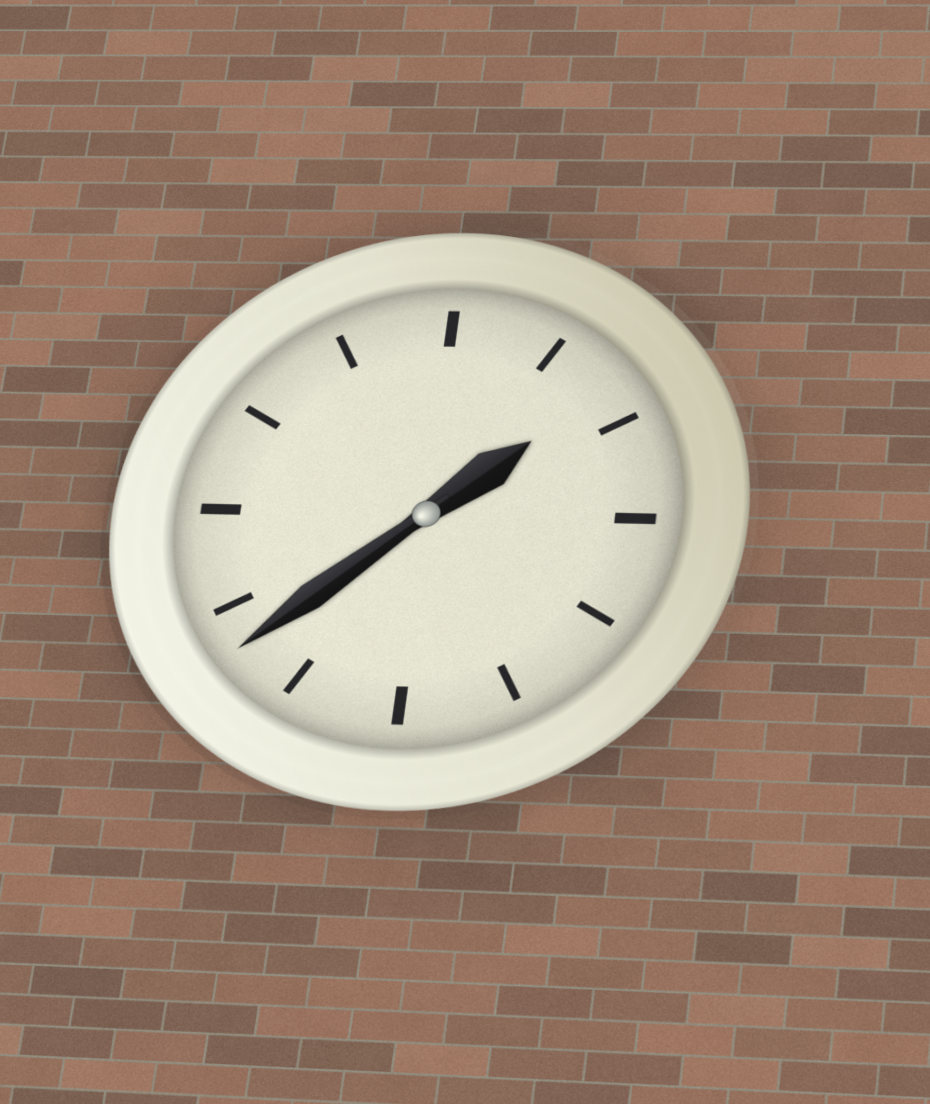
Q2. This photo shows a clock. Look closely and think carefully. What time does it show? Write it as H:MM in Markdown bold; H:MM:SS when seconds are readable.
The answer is **1:38**
